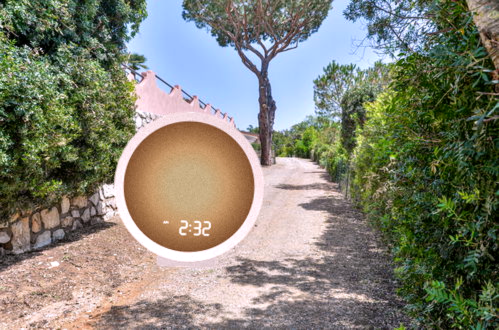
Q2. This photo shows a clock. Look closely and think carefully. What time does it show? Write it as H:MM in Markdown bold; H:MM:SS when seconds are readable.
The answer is **2:32**
